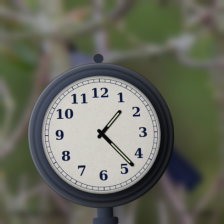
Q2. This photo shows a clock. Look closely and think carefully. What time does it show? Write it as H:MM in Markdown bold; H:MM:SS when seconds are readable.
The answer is **1:23**
